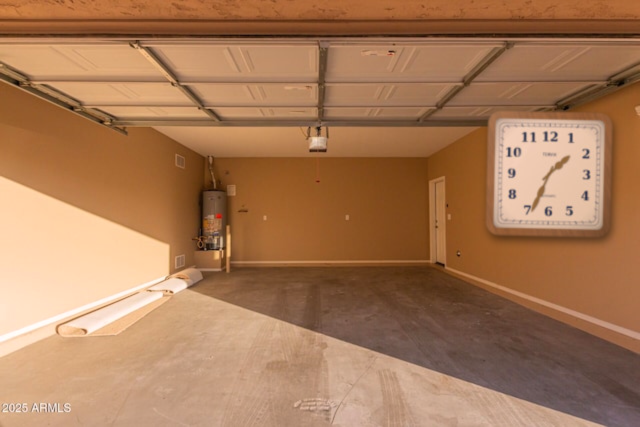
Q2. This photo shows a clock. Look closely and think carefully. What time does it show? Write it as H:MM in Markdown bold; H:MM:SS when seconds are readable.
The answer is **1:34**
